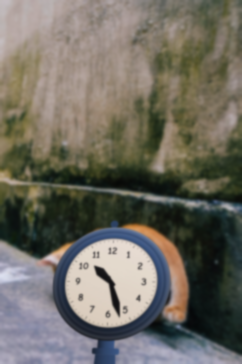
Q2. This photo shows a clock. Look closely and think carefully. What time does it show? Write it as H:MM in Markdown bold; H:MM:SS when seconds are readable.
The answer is **10:27**
